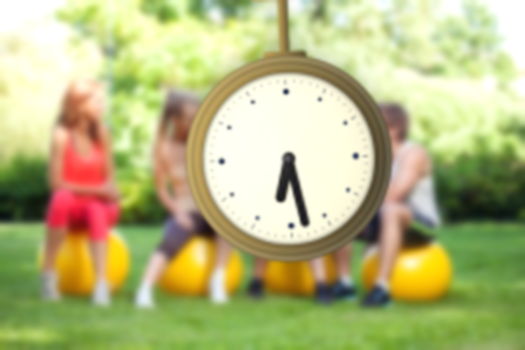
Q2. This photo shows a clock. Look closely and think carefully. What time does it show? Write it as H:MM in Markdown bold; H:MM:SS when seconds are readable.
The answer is **6:28**
